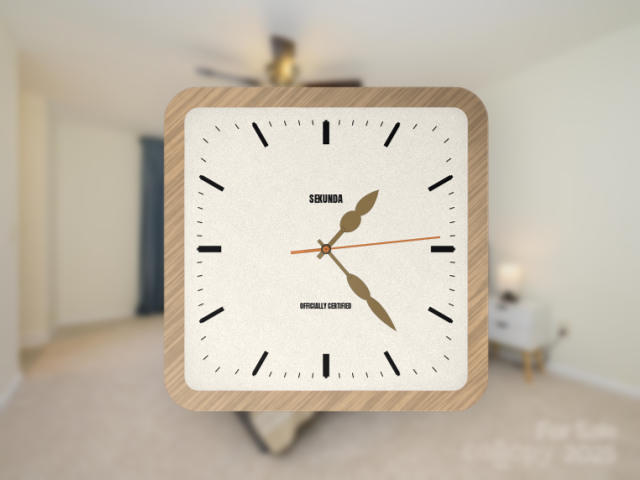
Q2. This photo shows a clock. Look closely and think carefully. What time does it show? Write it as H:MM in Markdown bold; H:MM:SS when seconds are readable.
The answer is **1:23:14**
